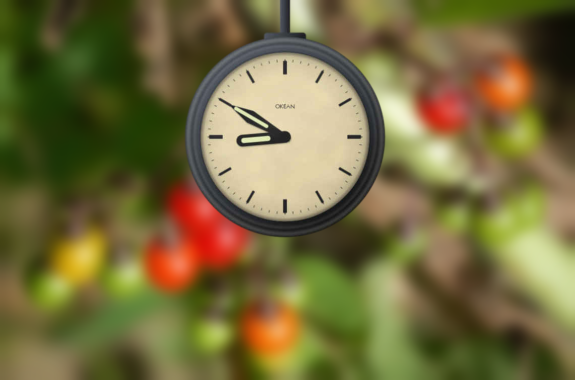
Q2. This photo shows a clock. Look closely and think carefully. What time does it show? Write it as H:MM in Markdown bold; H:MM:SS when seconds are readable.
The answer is **8:50**
